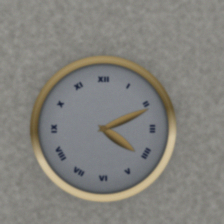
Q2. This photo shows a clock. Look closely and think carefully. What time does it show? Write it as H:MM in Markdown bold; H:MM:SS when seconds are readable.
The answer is **4:11**
